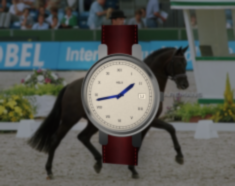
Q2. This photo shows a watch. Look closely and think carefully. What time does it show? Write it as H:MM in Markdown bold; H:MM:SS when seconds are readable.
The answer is **1:43**
